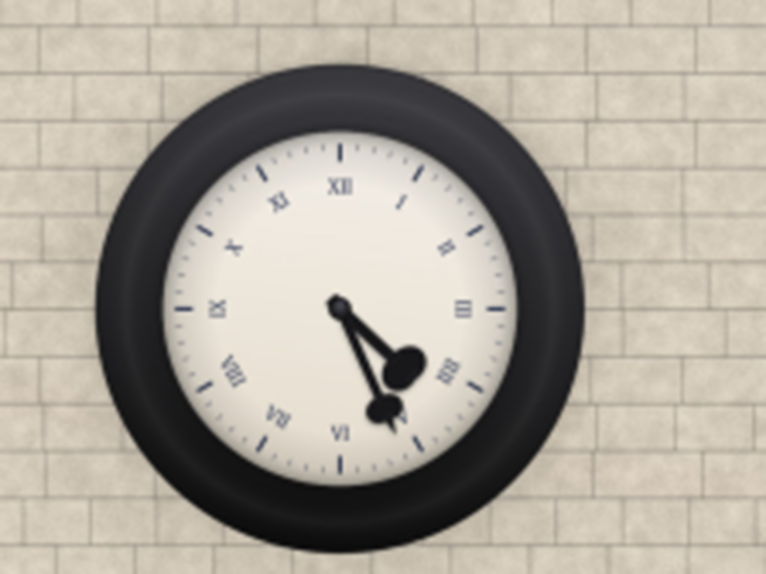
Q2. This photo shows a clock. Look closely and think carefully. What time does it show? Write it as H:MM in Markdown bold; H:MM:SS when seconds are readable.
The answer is **4:26**
